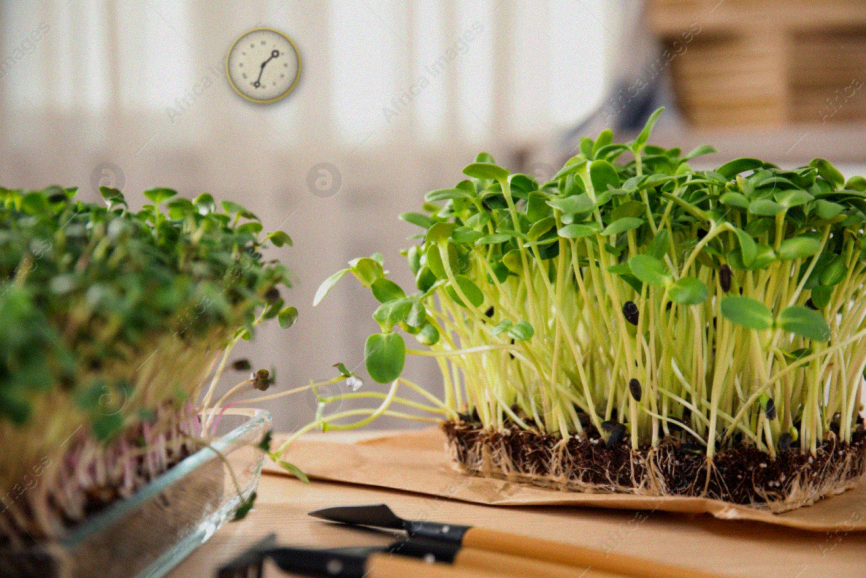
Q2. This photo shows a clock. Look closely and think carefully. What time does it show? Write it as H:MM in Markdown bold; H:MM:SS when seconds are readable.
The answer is **1:33**
